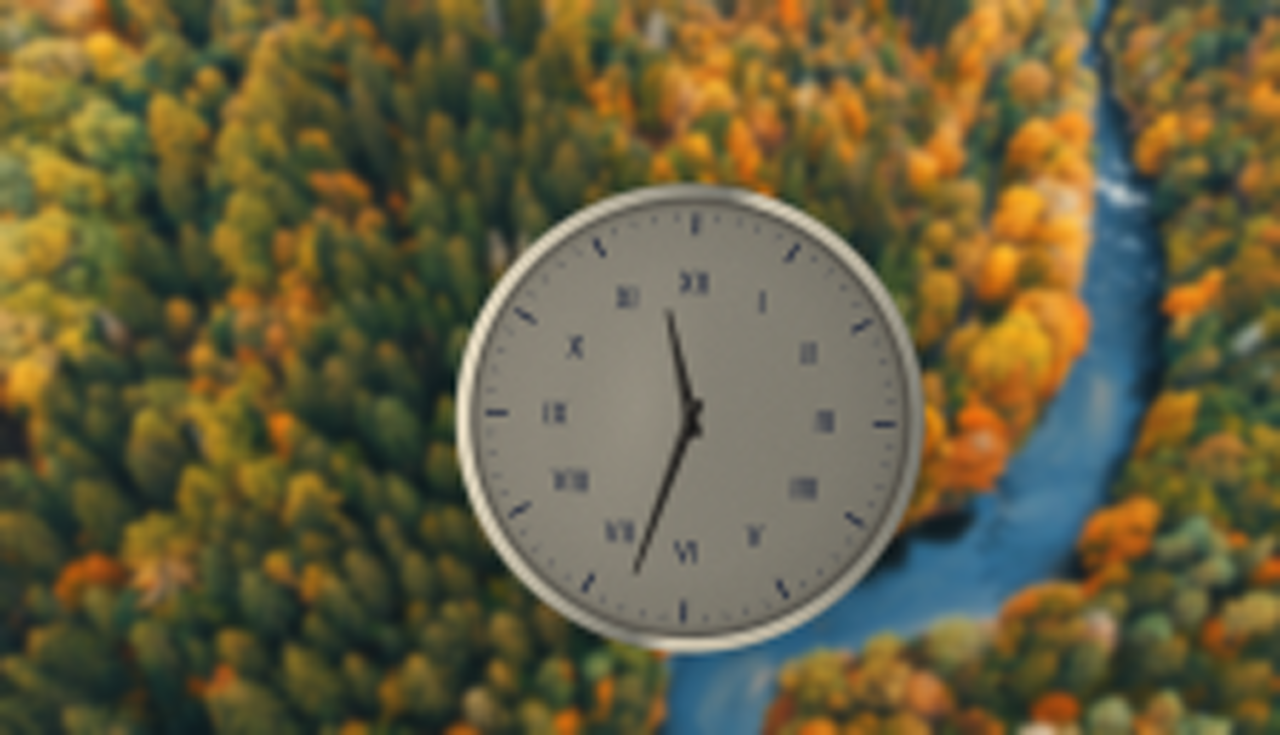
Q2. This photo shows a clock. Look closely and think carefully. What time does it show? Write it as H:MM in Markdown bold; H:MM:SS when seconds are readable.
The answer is **11:33**
